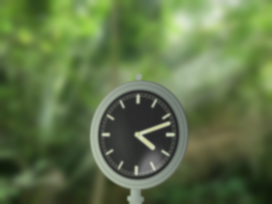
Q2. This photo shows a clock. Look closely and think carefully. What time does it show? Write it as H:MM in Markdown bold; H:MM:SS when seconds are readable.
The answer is **4:12**
